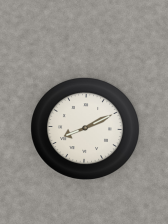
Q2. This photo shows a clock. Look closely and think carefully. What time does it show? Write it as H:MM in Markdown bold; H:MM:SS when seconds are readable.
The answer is **8:10**
